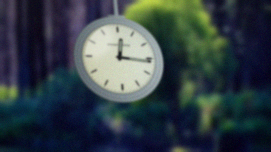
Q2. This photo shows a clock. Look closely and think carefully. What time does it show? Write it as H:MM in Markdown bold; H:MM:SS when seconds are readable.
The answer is **12:16**
